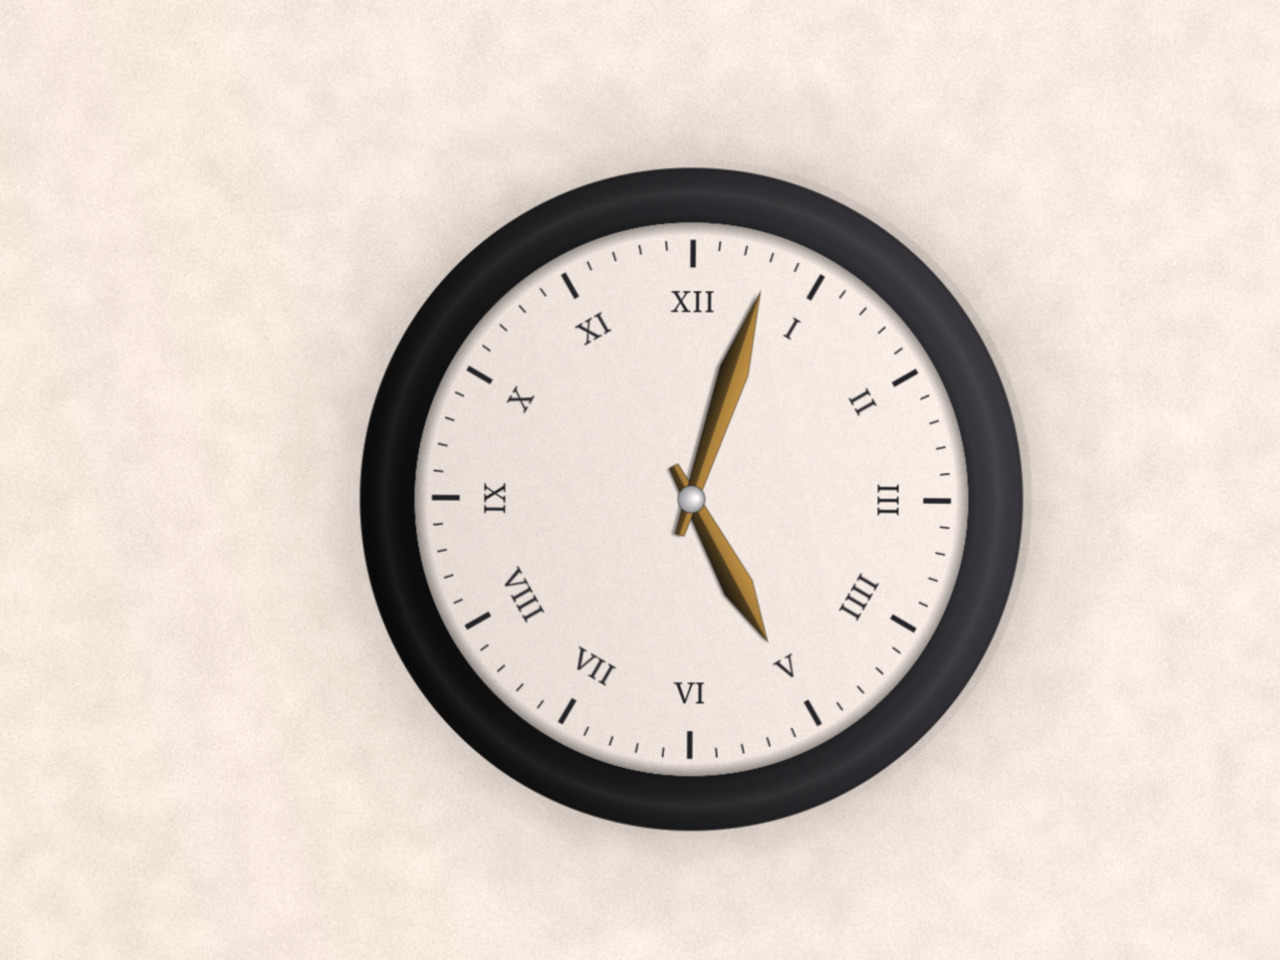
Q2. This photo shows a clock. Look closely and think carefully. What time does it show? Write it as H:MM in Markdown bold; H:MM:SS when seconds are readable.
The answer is **5:03**
